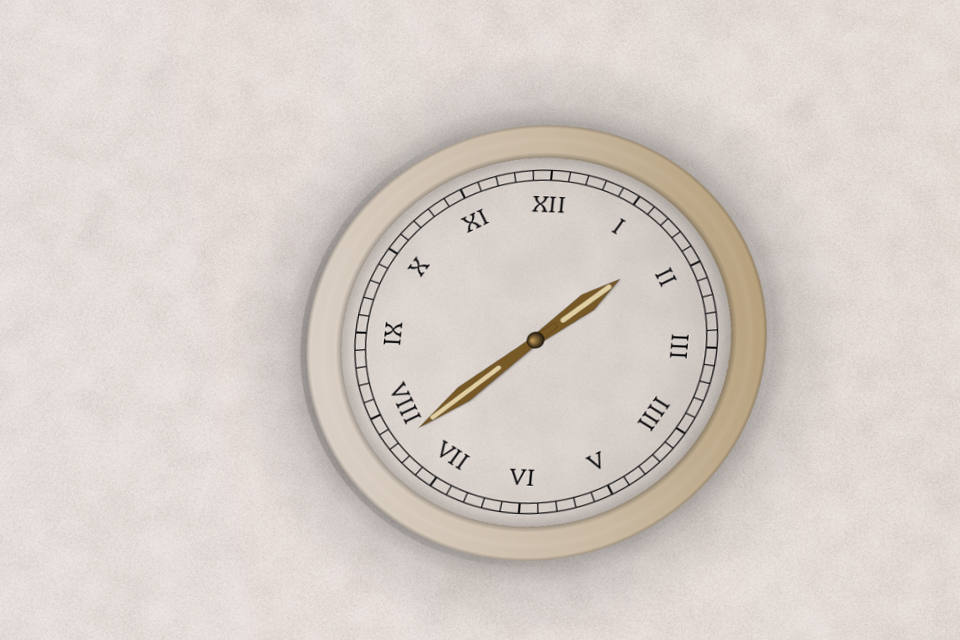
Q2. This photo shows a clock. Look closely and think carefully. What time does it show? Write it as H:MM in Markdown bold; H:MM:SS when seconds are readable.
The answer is **1:38**
